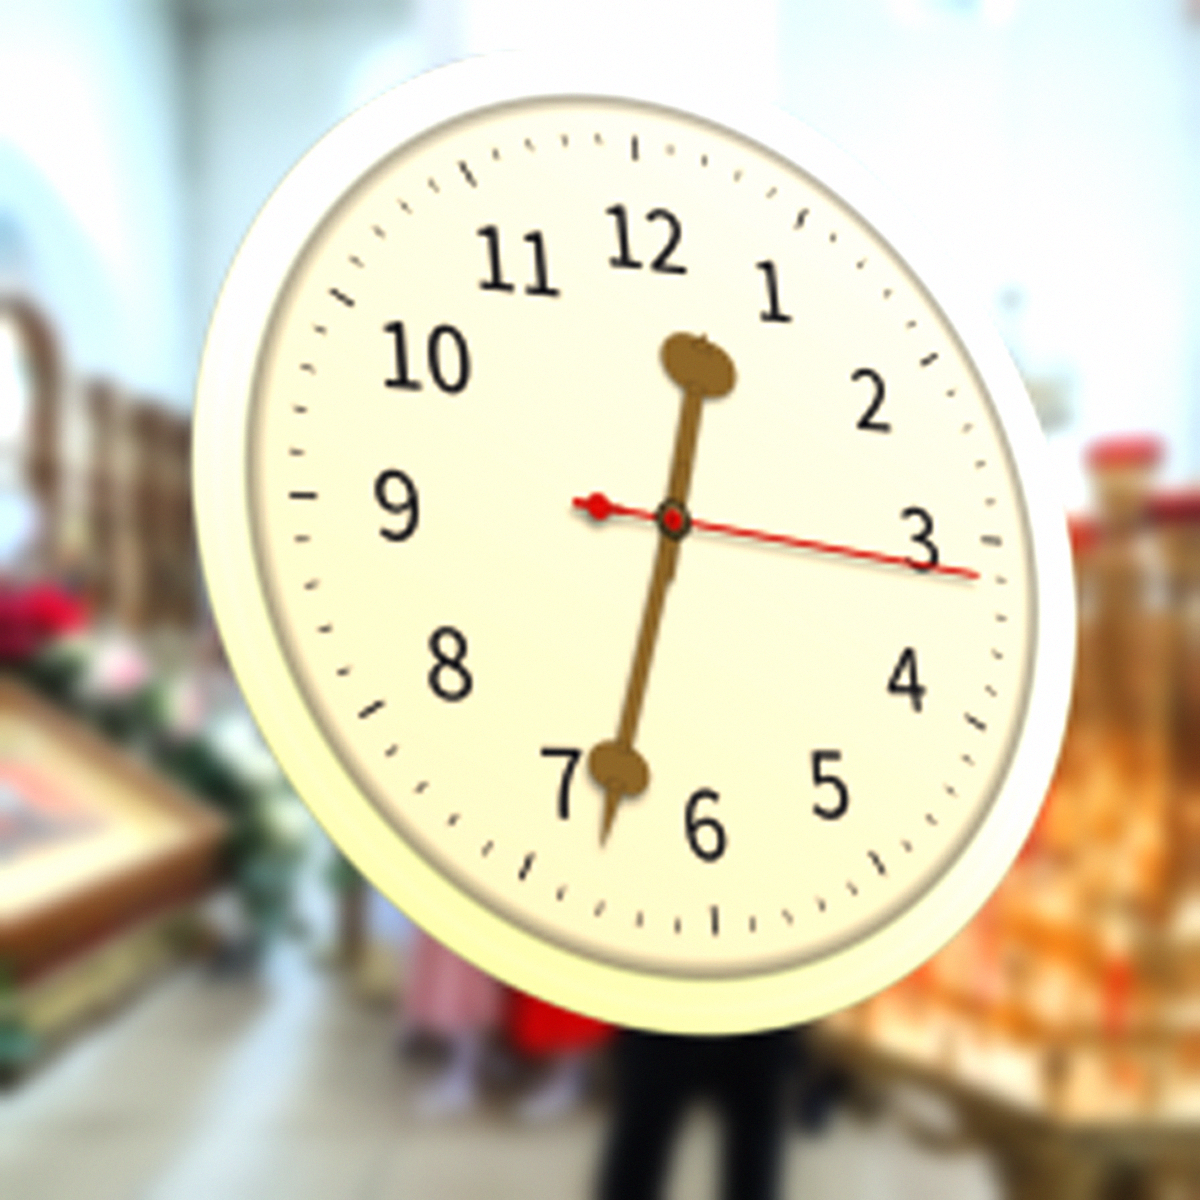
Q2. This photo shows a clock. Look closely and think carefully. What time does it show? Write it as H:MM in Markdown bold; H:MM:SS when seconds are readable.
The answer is **12:33:16**
